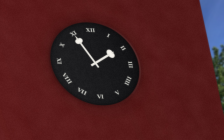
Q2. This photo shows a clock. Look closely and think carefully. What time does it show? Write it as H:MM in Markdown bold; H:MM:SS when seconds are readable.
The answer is **1:55**
